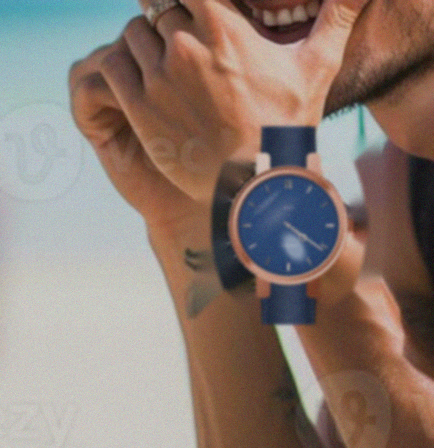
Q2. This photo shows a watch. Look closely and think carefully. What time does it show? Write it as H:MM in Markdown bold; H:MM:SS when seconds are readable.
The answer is **4:21**
